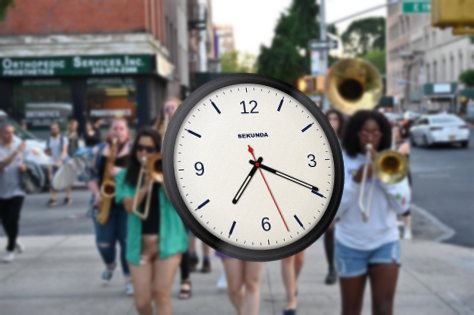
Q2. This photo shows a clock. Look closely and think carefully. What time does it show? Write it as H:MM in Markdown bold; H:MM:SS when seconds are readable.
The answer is **7:19:27**
